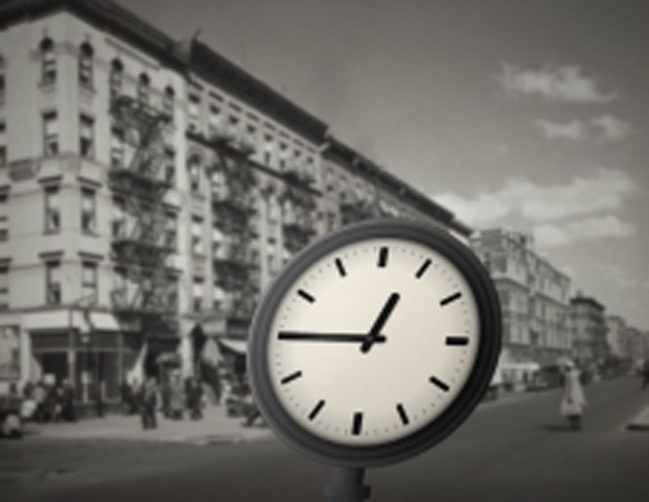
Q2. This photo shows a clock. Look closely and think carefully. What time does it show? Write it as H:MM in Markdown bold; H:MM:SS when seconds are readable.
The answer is **12:45**
